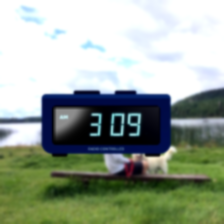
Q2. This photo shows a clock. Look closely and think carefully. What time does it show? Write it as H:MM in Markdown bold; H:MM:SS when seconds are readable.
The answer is **3:09**
